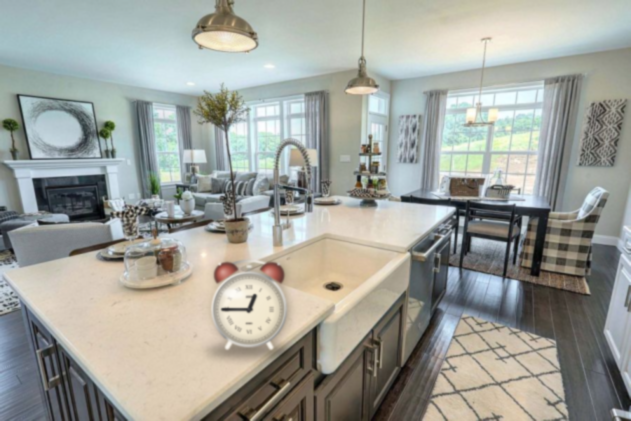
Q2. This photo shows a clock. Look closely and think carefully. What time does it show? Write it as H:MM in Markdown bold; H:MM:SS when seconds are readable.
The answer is **12:45**
